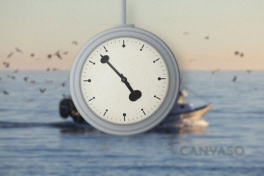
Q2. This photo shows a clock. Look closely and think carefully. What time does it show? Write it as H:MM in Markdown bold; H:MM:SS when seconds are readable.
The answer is **4:53**
